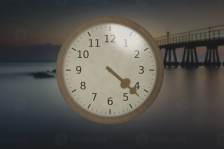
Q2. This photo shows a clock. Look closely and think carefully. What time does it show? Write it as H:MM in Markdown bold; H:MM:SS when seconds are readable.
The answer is **4:22**
